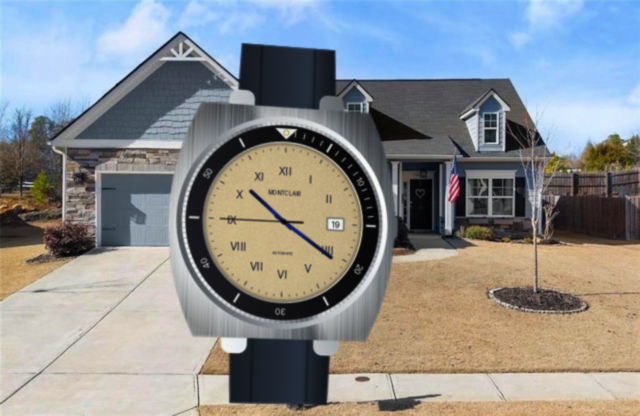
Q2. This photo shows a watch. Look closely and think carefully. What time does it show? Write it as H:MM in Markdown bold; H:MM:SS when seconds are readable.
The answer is **10:20:45**
